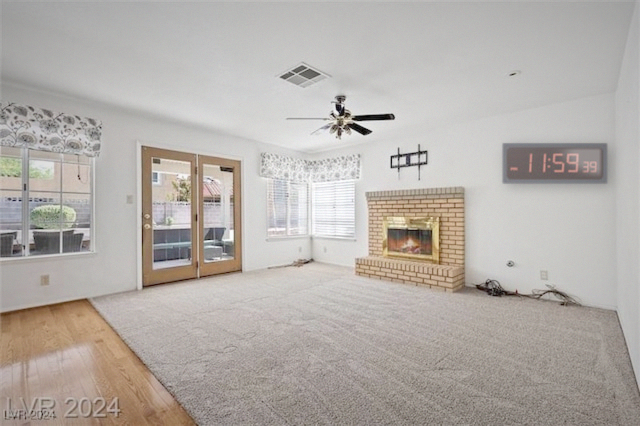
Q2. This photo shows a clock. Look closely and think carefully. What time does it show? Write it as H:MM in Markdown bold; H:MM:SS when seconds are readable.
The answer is **11:59:39**
